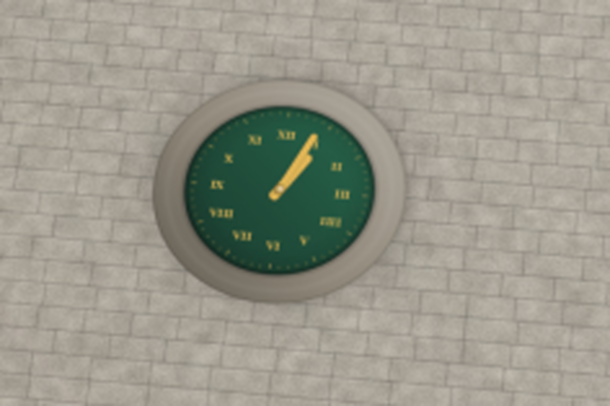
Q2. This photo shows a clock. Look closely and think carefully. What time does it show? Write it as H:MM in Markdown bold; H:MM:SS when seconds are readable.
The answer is **1:04**
